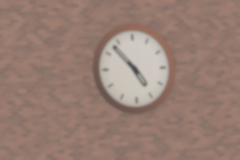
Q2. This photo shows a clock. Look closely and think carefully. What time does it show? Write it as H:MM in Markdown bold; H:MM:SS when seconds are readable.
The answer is **4:53**
